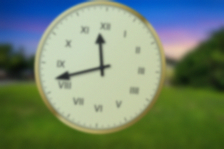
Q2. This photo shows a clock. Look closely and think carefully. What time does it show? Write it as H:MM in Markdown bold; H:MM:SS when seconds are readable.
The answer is **11:42**
